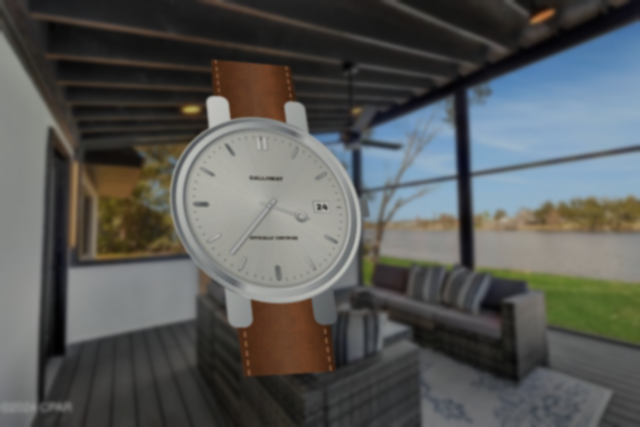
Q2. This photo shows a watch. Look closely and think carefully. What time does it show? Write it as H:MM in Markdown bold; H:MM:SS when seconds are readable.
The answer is **3:37**
